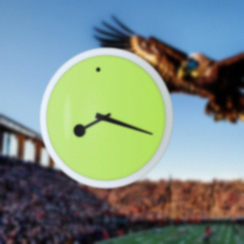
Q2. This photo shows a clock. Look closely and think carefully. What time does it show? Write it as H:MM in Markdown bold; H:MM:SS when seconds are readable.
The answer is **8:19**
